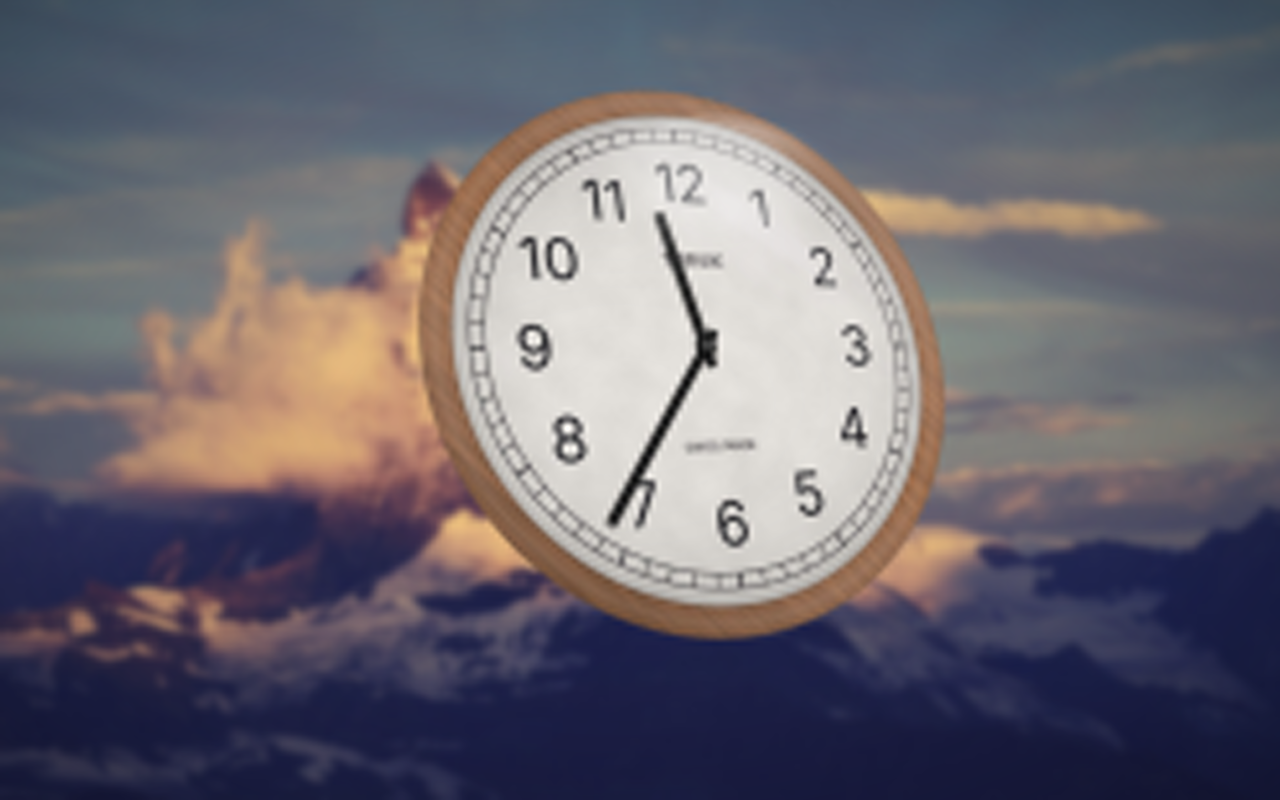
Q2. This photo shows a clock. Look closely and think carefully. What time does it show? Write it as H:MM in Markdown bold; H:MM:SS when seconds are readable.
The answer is **11:36**
